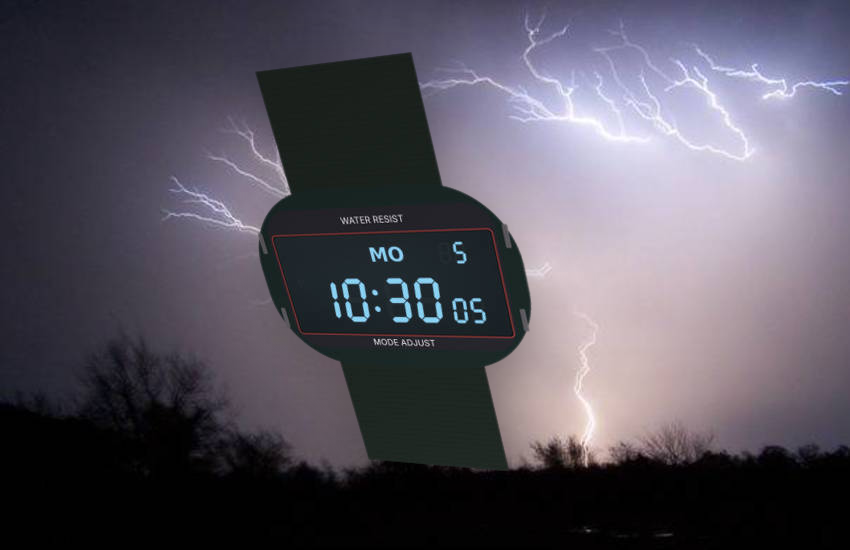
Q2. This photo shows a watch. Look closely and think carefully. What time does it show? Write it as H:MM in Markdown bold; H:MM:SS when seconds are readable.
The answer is **10:30:05**
